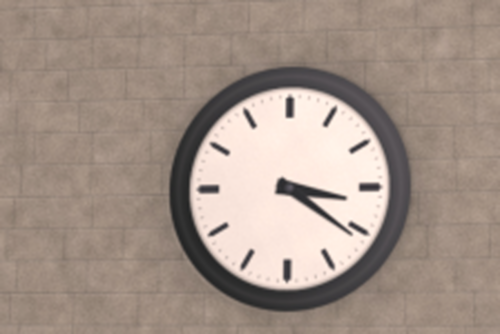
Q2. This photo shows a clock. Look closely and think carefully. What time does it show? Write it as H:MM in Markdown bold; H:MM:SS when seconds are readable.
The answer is **3:21**
